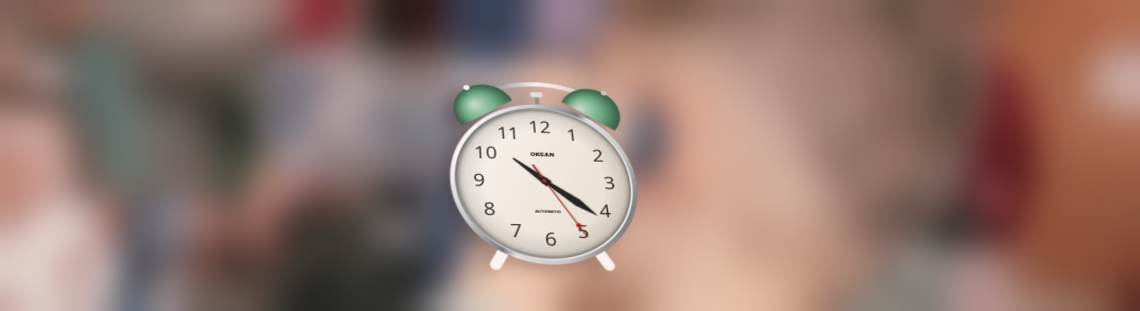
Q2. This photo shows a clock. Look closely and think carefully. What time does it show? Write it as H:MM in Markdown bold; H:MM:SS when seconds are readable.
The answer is **10:21:25**
